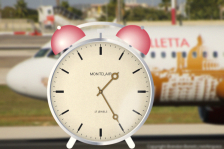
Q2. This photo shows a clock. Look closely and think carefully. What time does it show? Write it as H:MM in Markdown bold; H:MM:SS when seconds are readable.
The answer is **1:25**
